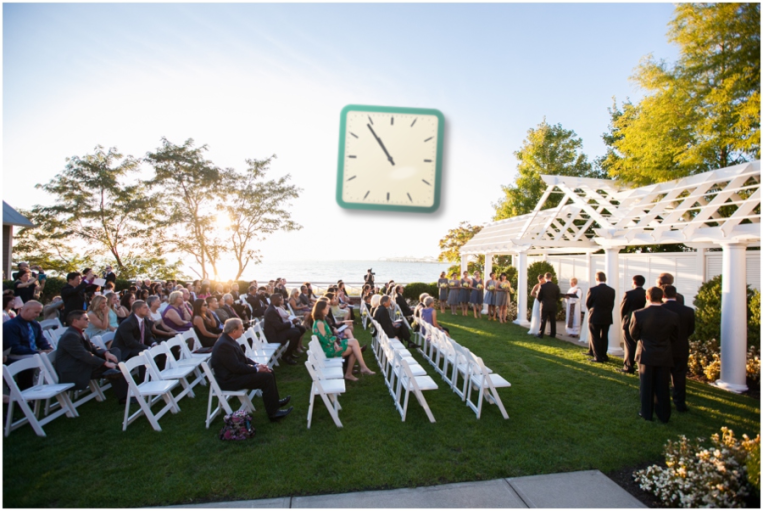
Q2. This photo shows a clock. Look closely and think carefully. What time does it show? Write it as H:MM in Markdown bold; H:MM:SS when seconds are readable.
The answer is **10:54**
